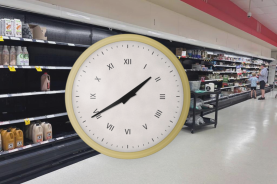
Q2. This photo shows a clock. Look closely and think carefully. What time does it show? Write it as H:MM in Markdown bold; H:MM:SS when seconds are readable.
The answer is **1:40**
